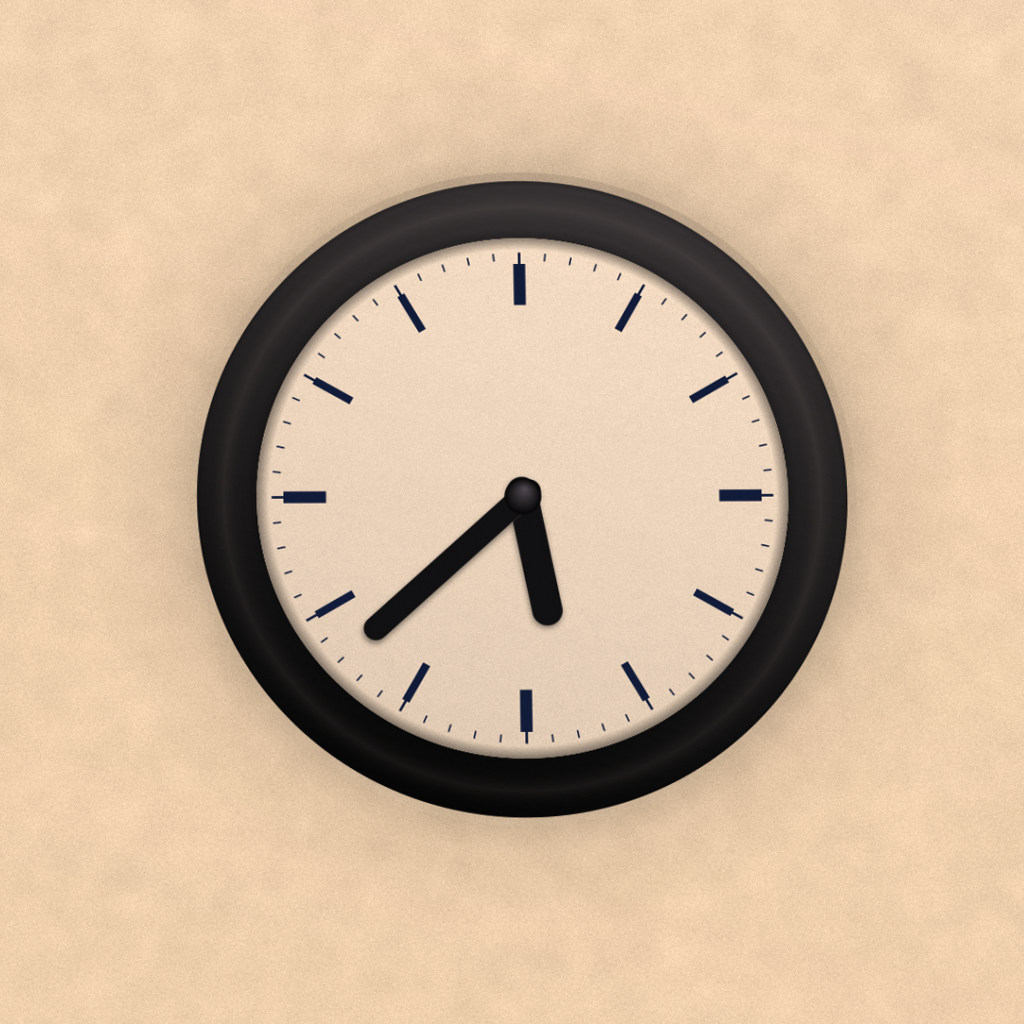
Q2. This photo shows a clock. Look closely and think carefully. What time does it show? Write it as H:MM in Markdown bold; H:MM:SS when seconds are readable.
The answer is **5:38**
